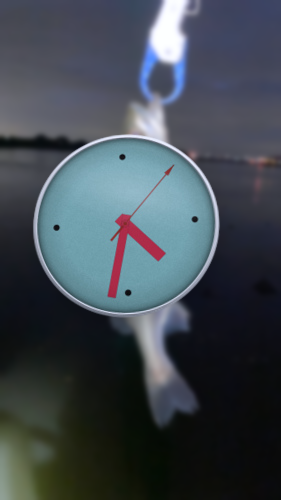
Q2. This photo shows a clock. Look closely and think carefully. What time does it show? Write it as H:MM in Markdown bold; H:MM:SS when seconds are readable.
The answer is **4:32:07**
